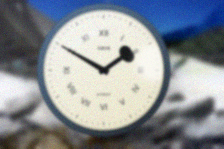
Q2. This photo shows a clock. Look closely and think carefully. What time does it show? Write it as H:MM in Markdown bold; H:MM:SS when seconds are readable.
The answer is **1:50**
